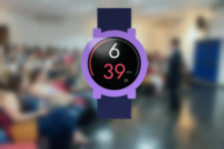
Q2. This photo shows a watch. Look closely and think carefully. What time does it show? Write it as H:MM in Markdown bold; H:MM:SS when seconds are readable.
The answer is **6:39**
